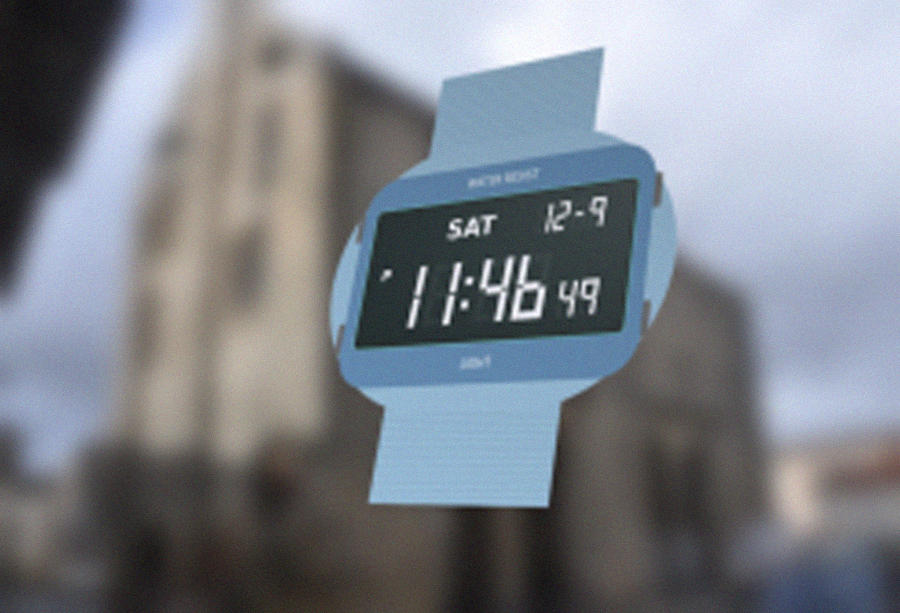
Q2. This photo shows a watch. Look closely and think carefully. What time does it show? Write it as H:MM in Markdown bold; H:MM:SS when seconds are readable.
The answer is **11:46:49**
